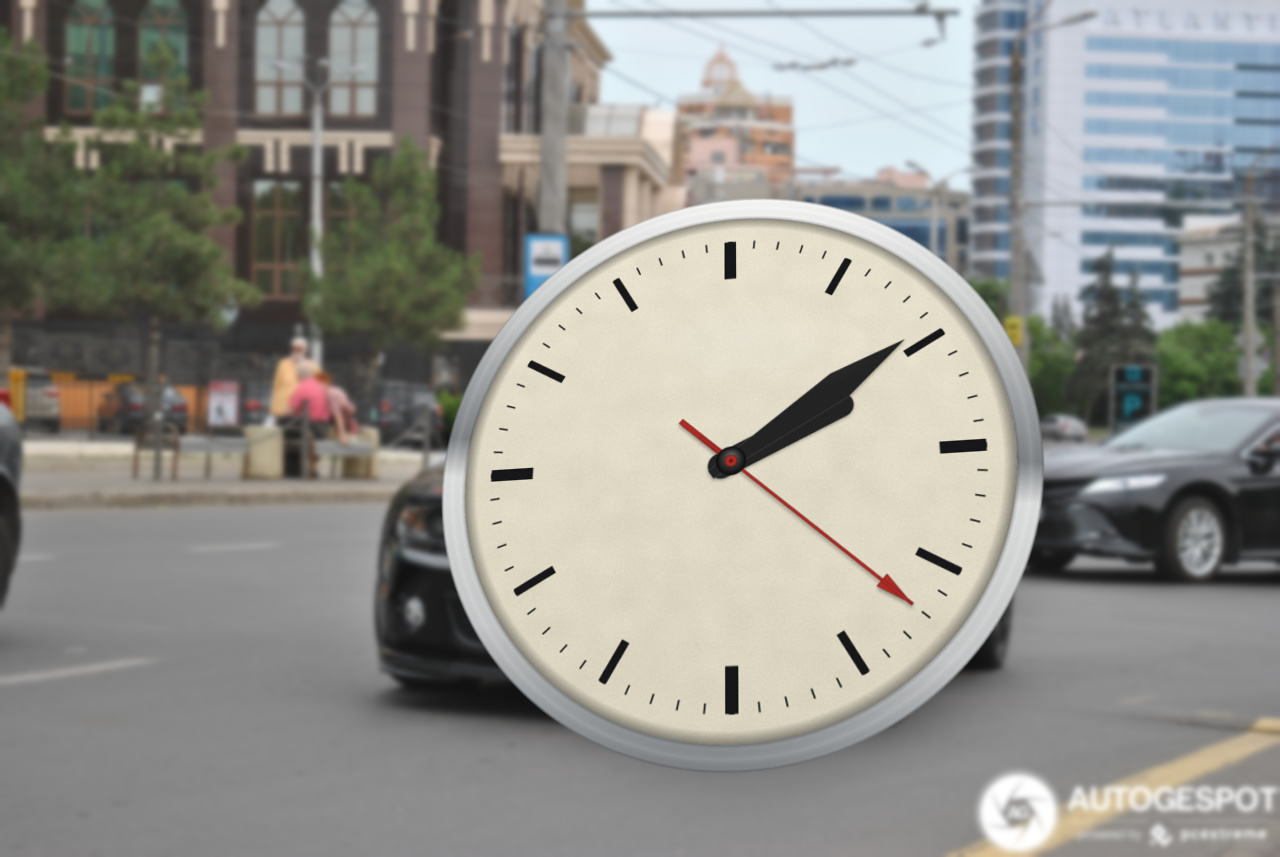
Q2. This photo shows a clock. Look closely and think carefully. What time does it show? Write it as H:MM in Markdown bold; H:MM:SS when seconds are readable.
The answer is **2:09:22**
